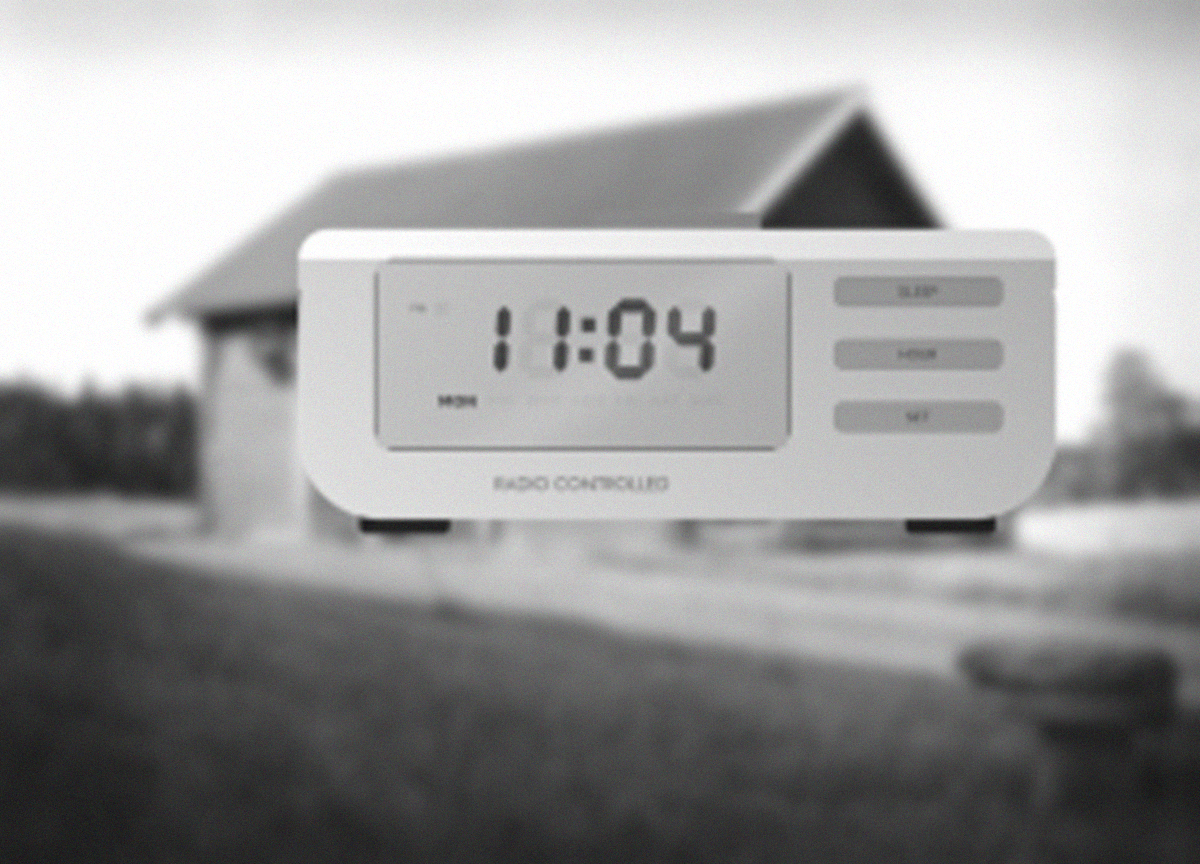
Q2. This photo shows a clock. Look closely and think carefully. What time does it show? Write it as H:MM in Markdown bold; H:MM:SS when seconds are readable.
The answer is **11:04**
